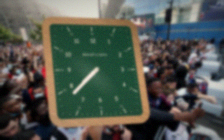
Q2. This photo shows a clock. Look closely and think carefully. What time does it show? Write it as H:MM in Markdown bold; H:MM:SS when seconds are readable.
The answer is **7:38**
